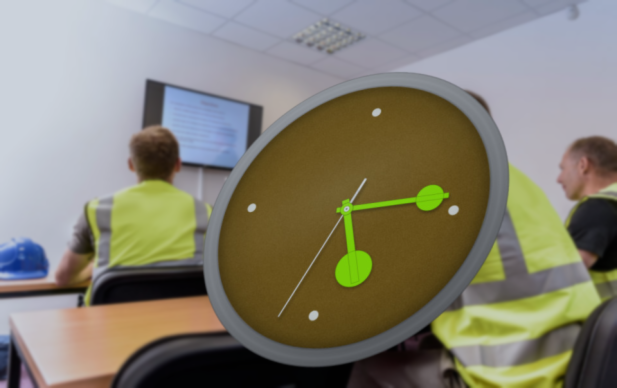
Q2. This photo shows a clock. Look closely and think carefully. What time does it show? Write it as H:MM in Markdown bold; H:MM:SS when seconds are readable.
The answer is **5:13:33**
